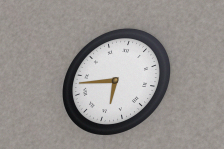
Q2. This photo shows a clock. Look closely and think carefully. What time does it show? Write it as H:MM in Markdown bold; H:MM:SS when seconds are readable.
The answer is **5:43**
